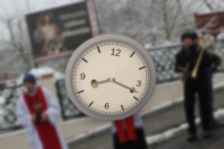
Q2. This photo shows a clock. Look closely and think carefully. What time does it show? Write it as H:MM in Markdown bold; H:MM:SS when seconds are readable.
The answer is **8:18**
